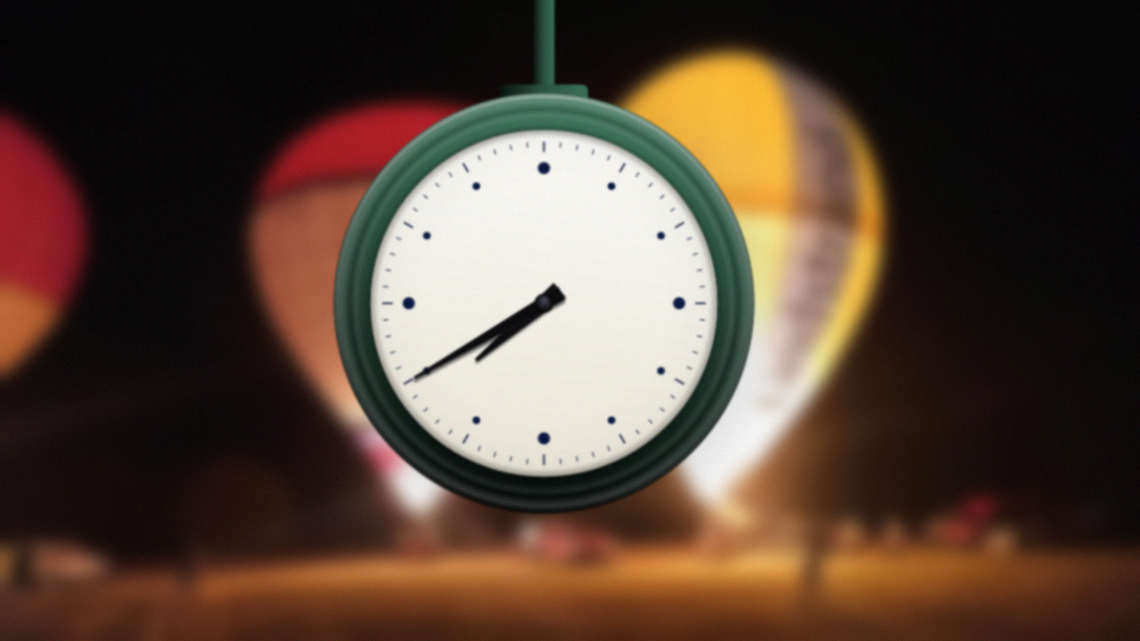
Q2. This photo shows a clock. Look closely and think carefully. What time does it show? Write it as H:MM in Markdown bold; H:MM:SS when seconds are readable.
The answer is **7:40**
